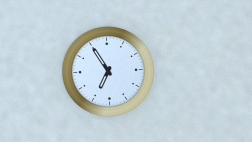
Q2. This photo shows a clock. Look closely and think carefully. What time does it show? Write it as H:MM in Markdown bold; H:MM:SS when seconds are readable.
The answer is **6:55**
